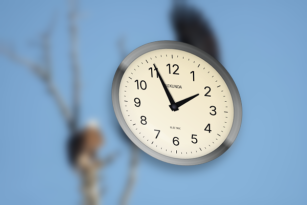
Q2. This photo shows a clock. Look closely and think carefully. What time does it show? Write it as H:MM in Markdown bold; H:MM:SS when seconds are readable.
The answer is **1:56**
